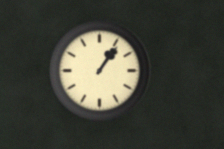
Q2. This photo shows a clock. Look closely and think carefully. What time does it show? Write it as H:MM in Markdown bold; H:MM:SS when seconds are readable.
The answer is **1:06**
